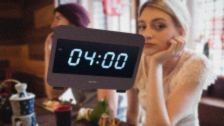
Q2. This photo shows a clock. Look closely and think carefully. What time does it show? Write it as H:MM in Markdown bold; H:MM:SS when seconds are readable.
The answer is **4:00**
